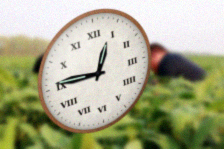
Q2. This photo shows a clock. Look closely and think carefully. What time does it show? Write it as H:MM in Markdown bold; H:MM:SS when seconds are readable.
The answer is **12:46**
